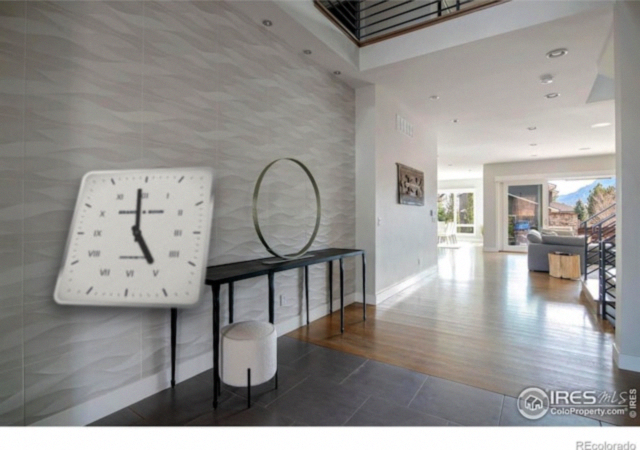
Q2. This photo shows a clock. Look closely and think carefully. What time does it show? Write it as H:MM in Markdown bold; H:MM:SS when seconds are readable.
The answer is **4:59**
